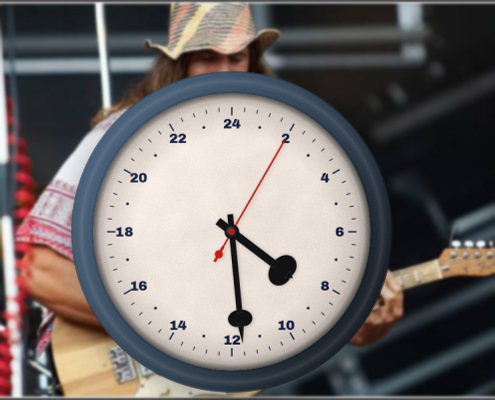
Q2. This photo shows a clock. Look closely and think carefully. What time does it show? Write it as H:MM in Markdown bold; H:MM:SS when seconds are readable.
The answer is **8:29:05**
